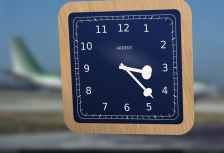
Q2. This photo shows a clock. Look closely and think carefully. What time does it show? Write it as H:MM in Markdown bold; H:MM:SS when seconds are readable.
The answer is **3:23**
